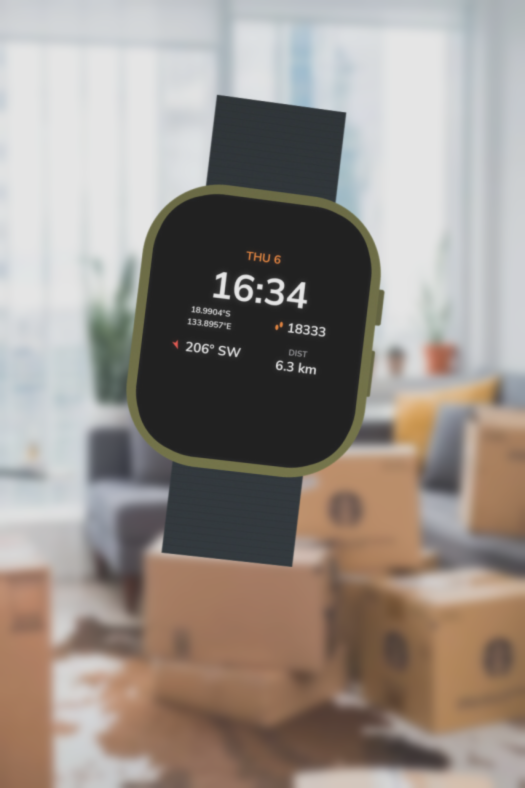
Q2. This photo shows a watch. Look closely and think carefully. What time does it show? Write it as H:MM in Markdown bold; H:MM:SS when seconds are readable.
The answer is **16:34**
